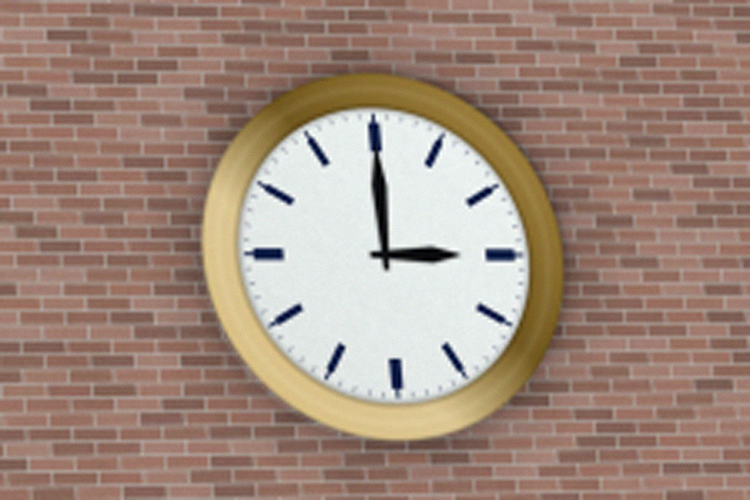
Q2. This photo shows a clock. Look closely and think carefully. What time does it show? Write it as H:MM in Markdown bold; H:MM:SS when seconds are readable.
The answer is **3:00**
